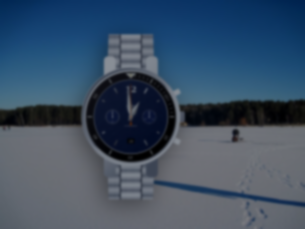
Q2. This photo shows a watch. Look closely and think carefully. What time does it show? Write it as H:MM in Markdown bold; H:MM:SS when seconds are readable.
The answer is **12:59**
